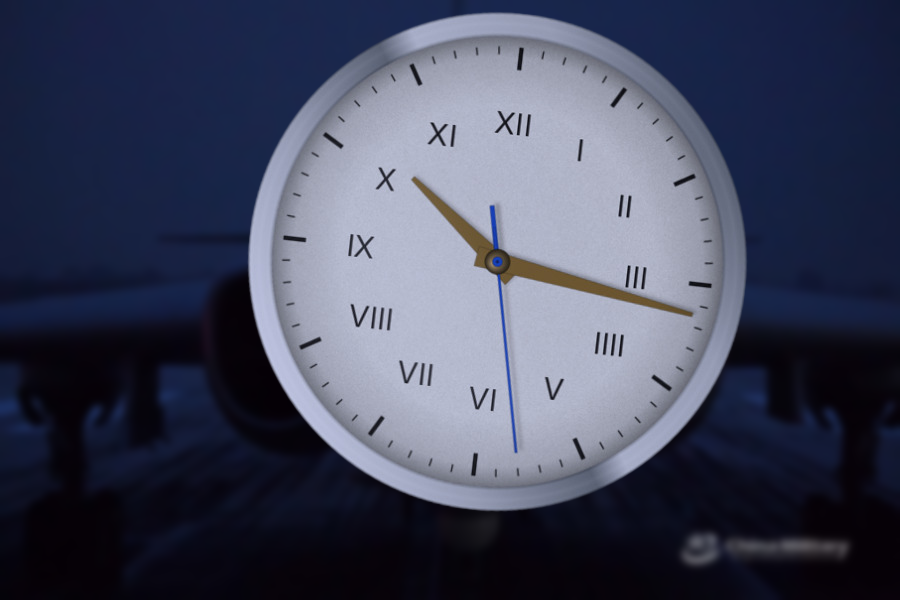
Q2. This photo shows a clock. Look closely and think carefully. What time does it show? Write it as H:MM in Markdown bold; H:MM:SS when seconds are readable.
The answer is **10:16:28**
